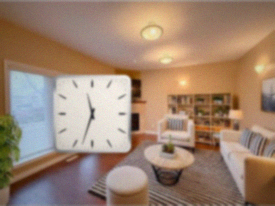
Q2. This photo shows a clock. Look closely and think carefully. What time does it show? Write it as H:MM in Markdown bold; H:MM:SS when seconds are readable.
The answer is **11:33**
